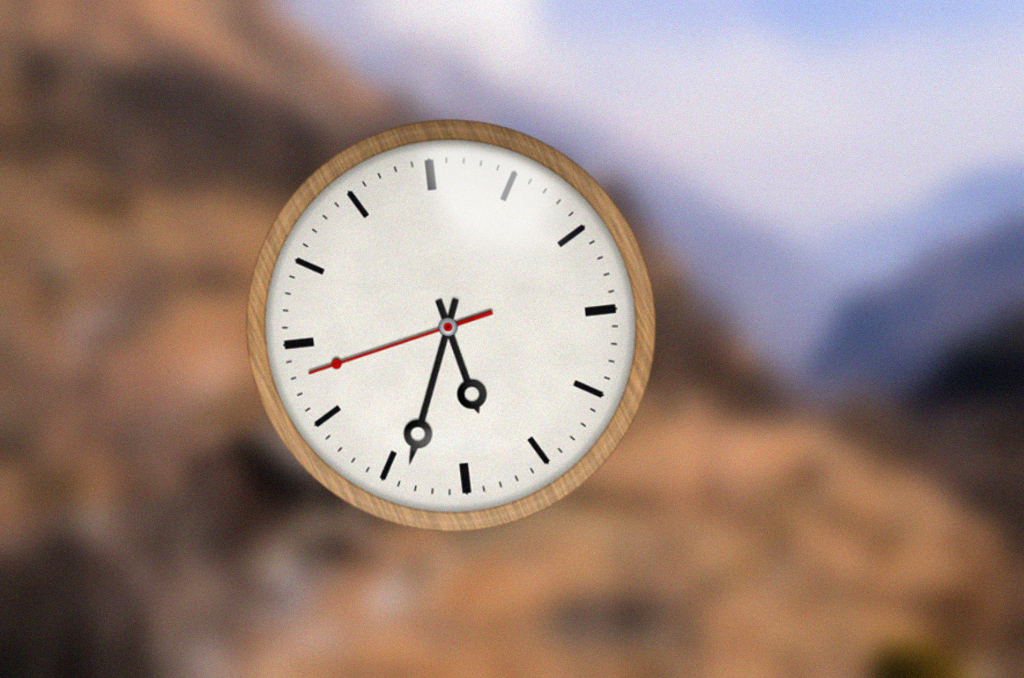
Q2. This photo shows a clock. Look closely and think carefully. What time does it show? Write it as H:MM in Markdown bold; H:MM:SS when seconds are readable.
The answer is **5:33:43**
